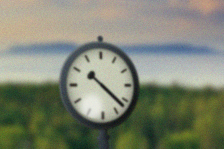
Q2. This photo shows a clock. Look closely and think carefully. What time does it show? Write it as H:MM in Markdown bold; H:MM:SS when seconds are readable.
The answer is **10:22**
